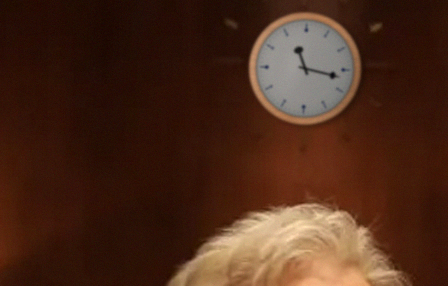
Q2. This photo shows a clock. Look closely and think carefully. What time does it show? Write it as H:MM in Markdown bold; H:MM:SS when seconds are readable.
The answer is **11:17**
